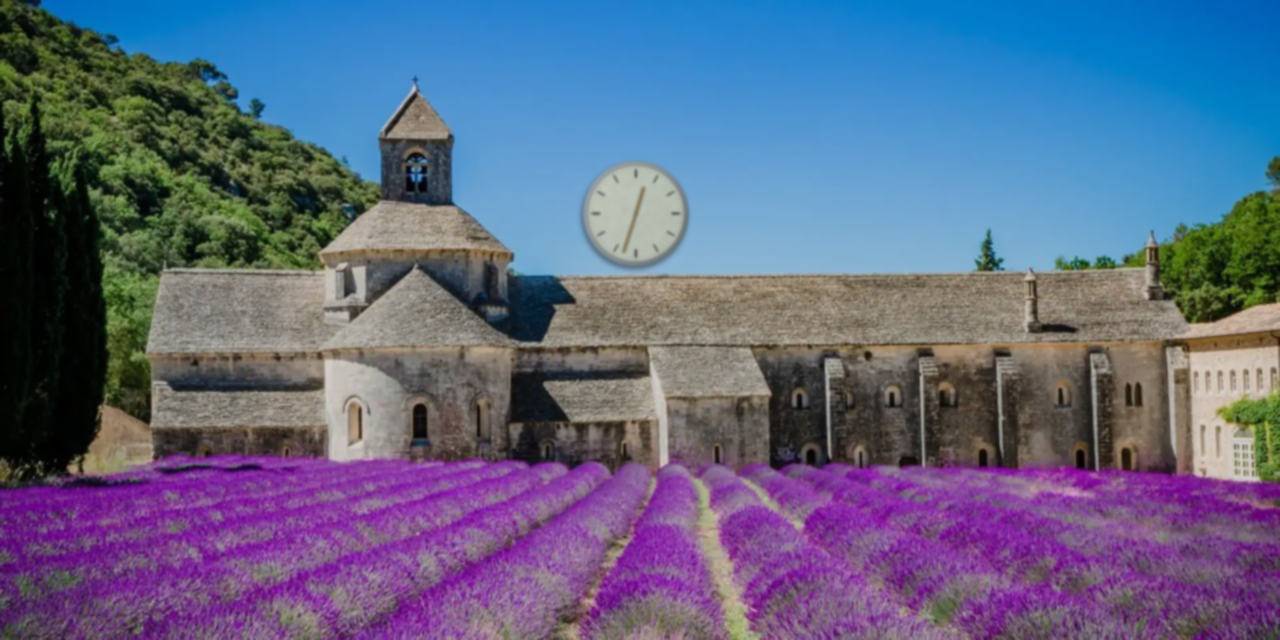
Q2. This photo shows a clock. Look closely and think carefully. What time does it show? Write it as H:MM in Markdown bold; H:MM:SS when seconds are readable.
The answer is **12:33**
